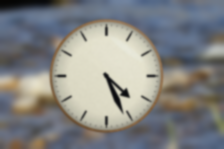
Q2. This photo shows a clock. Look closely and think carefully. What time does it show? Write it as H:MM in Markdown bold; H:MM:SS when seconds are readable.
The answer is **4:26**
